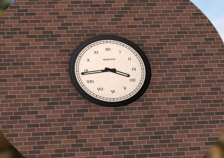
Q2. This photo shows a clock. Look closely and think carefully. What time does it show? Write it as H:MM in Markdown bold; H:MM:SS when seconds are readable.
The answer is **3:44**
